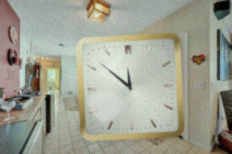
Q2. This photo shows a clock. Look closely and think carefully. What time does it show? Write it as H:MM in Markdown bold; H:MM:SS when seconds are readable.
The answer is **11:52**
